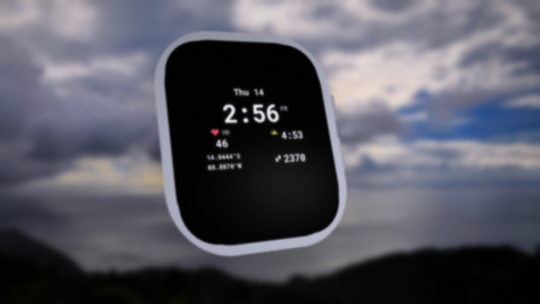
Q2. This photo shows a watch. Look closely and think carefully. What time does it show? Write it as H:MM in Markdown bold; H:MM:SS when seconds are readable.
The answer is **2:56**
